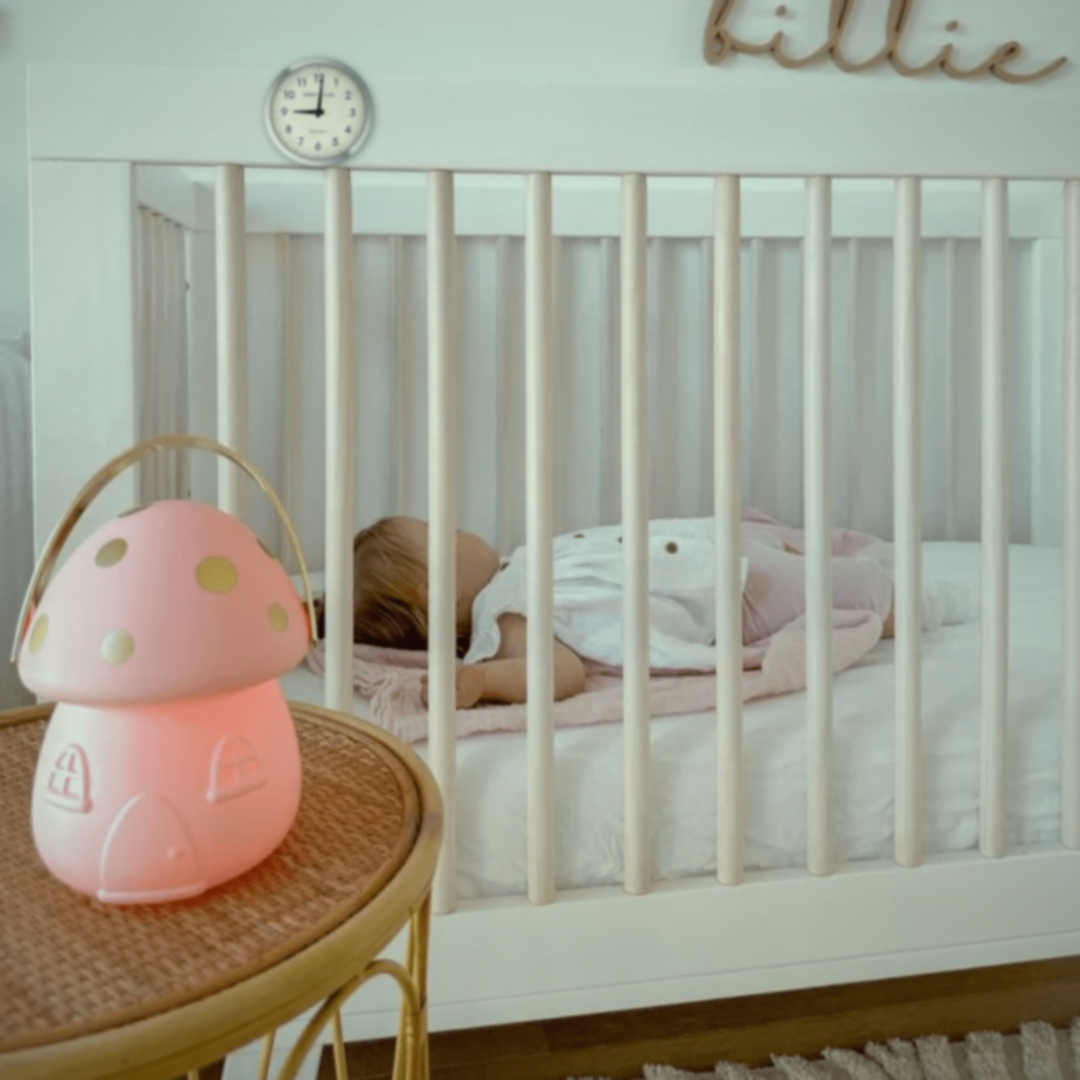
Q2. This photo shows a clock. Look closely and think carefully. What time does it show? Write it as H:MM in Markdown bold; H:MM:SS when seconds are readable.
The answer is **9:01**
